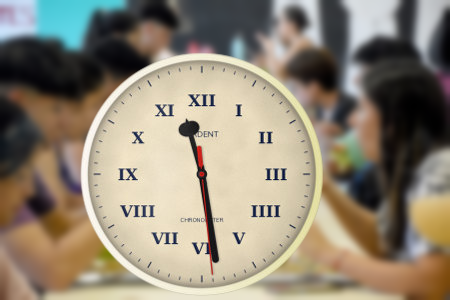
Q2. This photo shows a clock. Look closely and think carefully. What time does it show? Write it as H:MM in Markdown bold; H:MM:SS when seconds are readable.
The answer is **11:28:29**
